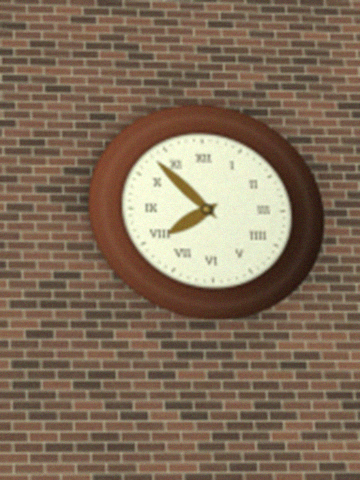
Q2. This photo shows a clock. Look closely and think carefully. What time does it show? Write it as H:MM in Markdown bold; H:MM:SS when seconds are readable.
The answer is **7:53**
